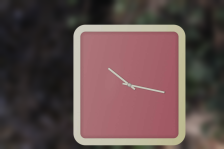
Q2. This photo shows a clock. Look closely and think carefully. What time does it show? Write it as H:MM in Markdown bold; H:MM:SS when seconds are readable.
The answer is **10:17**
